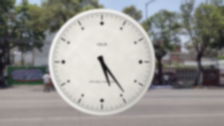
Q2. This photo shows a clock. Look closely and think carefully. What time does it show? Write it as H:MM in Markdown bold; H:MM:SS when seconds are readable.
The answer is **5:24**
